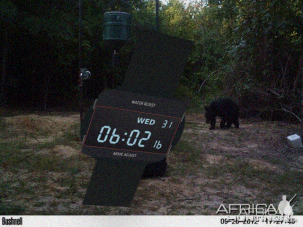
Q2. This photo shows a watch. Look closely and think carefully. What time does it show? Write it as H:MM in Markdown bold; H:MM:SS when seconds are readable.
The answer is **6:02:16**
